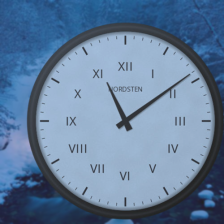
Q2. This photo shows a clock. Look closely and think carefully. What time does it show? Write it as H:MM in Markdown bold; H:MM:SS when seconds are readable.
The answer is **11:09**
